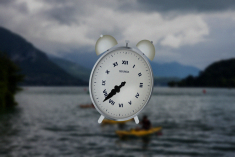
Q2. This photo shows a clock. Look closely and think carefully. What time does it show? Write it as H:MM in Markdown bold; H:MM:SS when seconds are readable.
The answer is **7:38**
